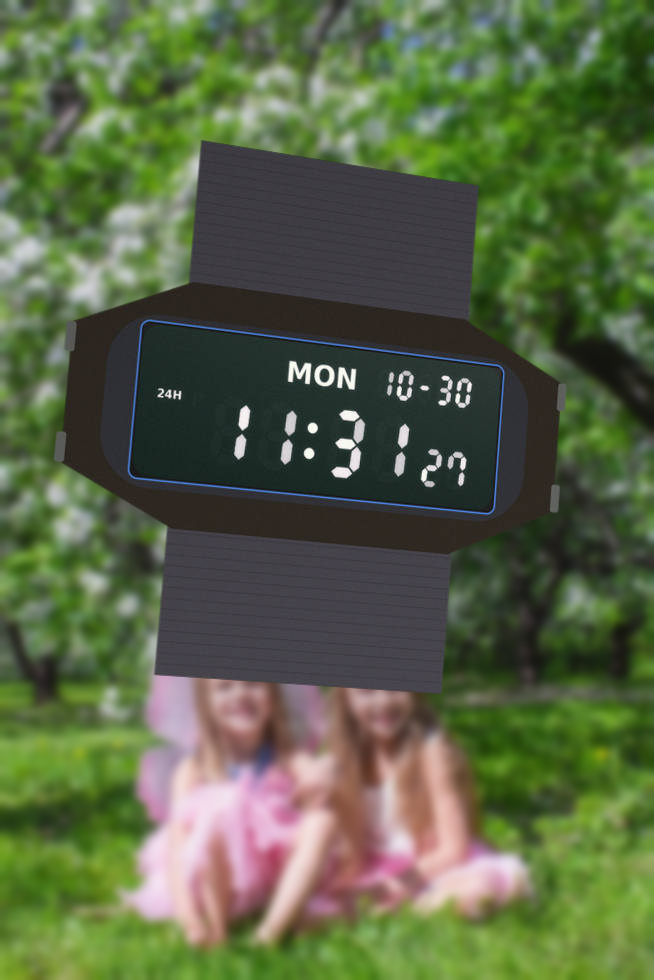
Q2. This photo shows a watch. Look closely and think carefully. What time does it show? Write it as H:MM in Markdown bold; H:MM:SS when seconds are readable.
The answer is **11:31:27**
